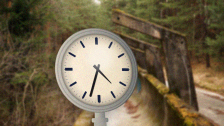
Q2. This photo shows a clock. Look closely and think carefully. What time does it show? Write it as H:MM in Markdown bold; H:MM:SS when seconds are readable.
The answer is **4:33**
